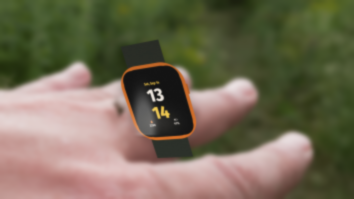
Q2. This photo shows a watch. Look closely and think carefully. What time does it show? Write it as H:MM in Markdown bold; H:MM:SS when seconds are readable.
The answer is **13:14**
